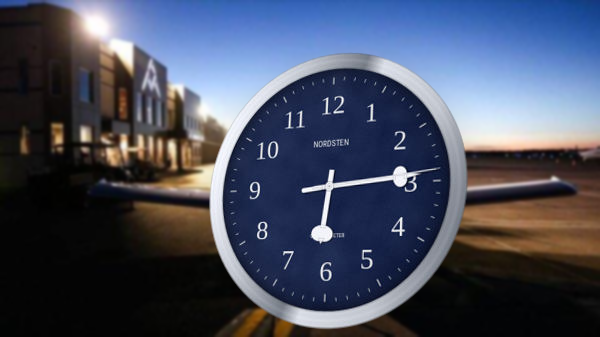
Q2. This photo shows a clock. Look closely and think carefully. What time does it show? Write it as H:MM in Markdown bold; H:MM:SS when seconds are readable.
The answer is **6:14:14**
